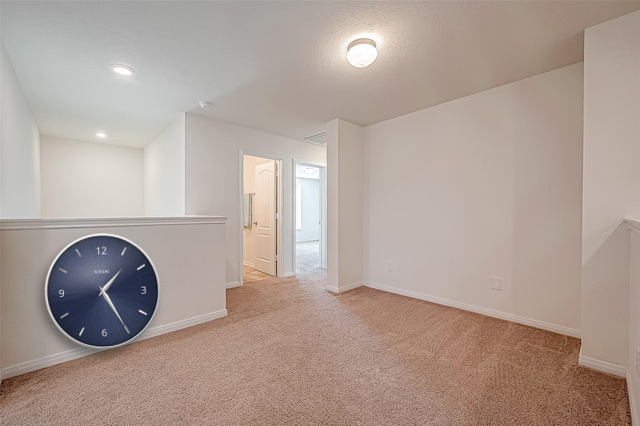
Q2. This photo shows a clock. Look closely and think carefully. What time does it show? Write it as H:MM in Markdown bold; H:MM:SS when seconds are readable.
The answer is **1:25**
